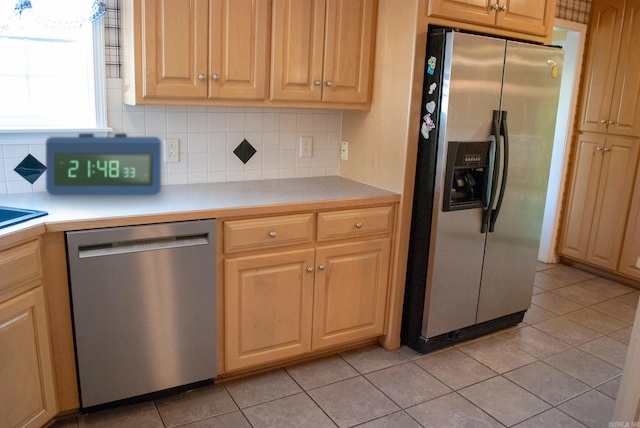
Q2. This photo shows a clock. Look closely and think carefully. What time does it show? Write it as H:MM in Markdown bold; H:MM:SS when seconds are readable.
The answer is **21:48**
